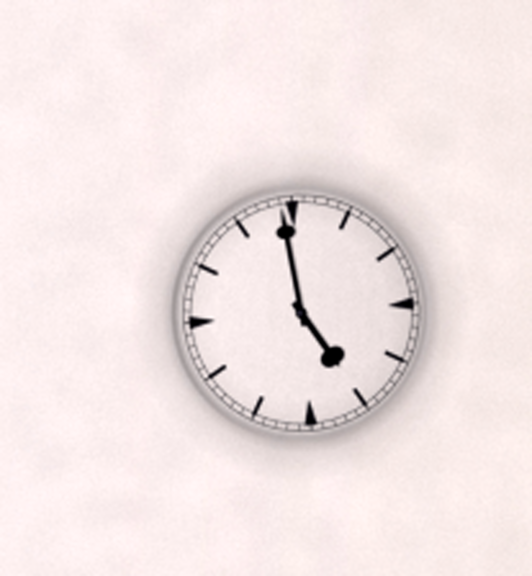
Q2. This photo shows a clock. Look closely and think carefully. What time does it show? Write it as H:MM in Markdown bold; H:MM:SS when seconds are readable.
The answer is **4:59**
